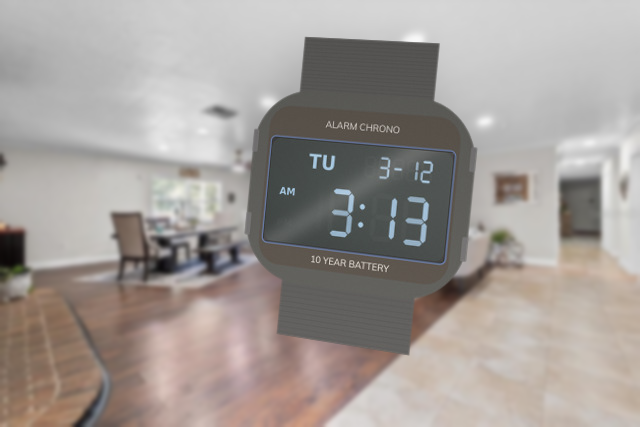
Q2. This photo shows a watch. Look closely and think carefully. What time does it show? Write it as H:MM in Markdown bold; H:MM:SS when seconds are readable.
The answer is **3:13**
